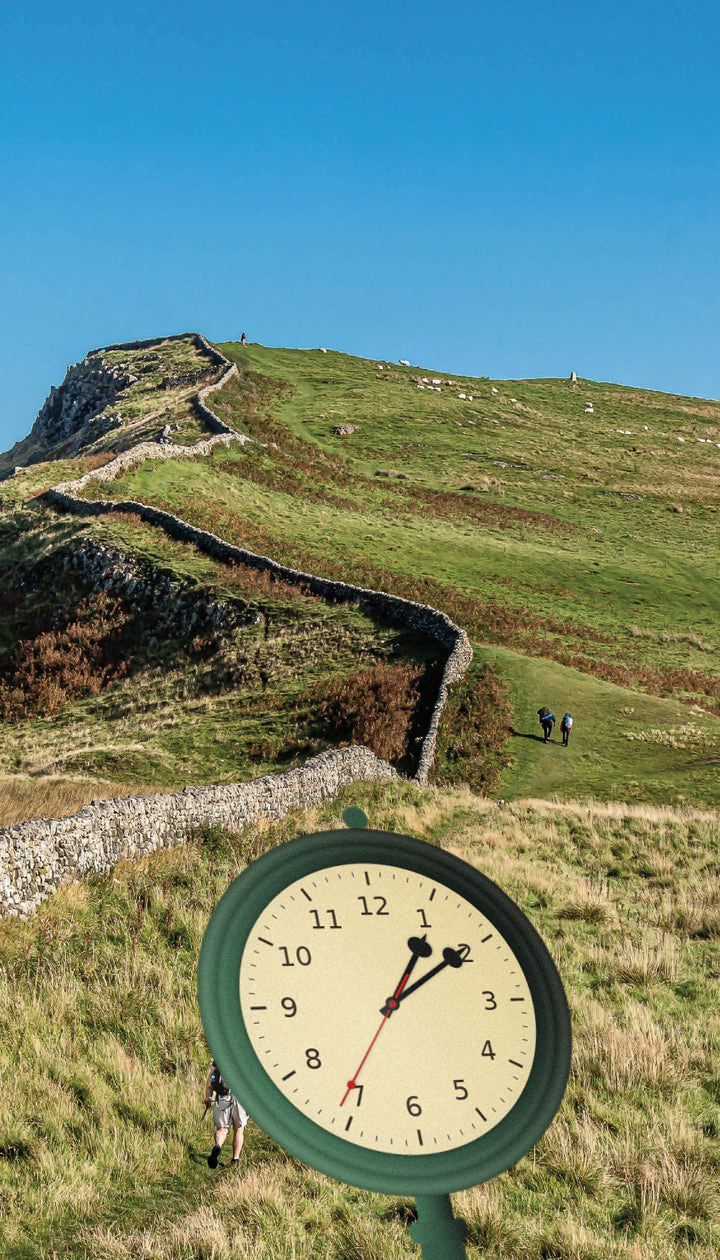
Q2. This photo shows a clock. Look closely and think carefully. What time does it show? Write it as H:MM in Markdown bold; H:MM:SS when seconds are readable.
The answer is **1:09:36**
